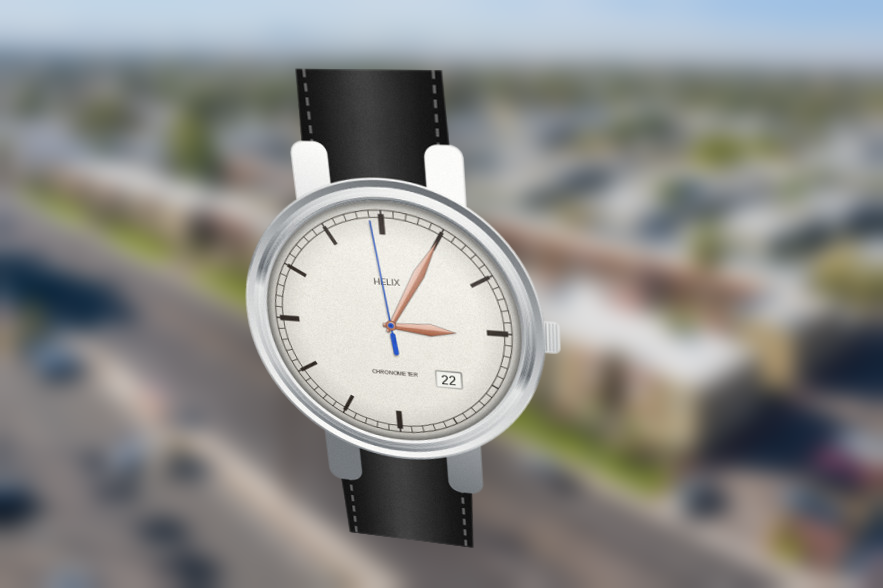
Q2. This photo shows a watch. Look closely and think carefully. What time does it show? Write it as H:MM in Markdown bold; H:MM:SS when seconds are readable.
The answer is **3:04:59**
